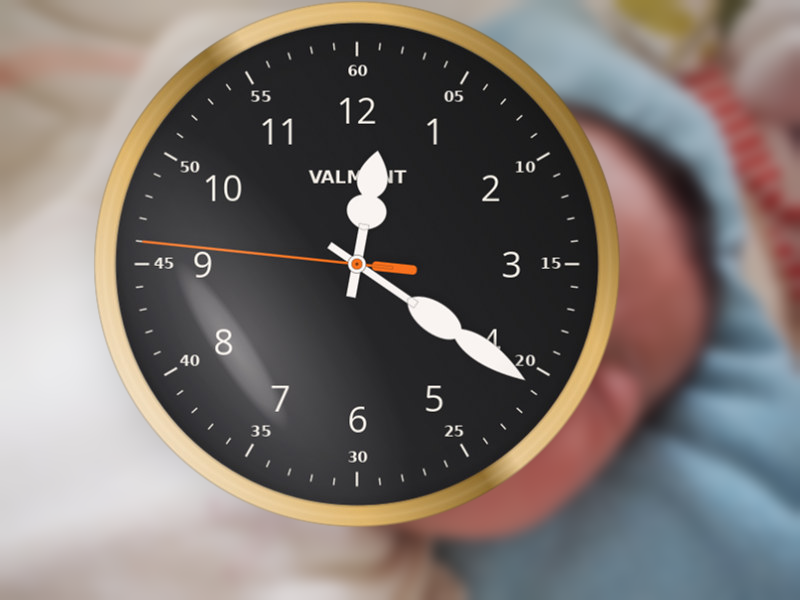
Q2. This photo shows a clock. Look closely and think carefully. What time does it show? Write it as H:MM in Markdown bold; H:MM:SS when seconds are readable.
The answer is **12:20:46**
